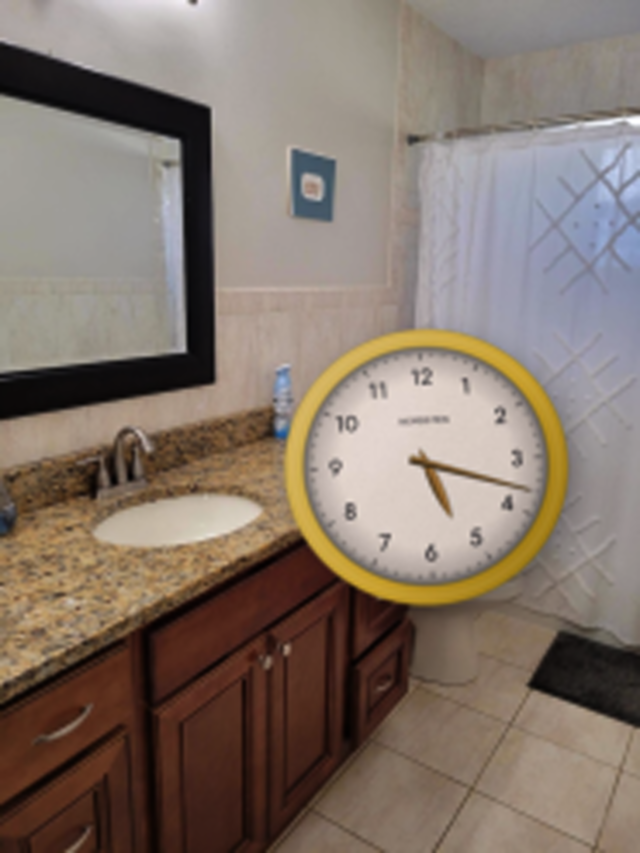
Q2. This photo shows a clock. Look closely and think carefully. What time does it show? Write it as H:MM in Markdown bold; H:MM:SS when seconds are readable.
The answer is **5:18**
